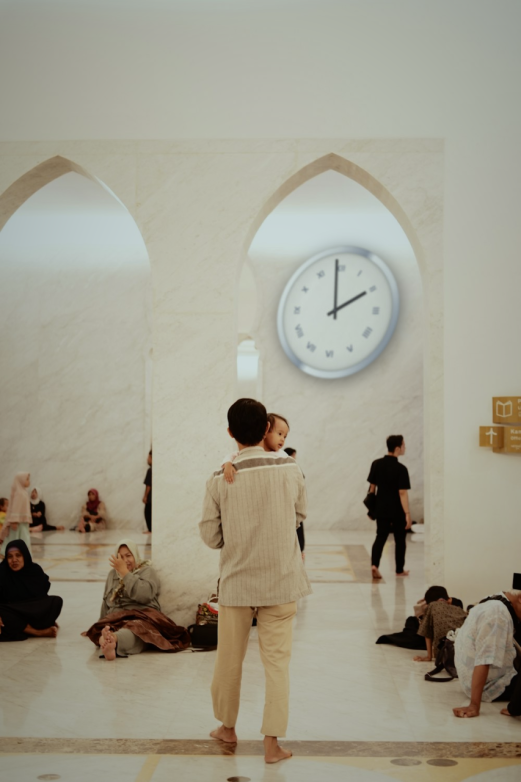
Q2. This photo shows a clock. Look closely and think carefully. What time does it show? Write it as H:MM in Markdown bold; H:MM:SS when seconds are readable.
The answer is **1:59**
